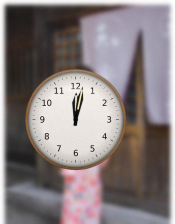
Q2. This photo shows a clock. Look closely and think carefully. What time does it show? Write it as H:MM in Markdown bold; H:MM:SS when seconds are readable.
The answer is **12:02**
